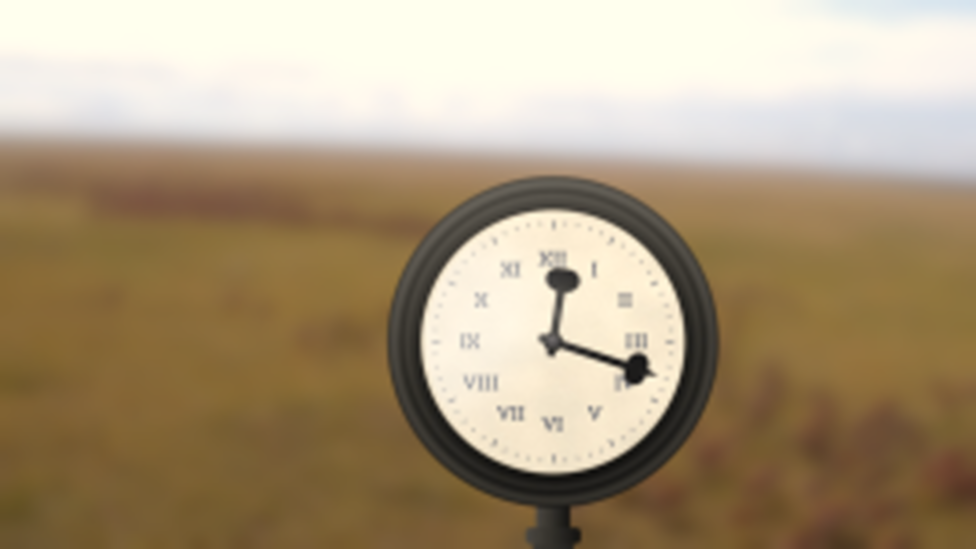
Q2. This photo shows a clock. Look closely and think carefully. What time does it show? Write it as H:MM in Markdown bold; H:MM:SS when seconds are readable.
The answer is **12:18**
